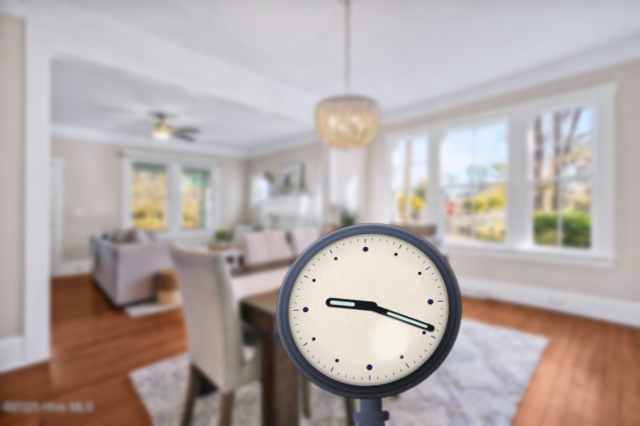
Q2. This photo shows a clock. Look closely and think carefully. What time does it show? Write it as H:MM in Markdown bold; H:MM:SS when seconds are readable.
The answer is **9:19**
